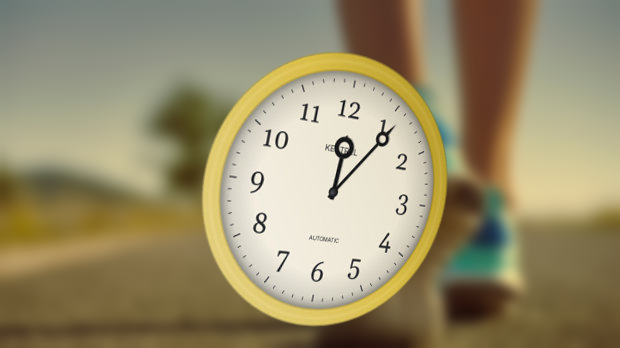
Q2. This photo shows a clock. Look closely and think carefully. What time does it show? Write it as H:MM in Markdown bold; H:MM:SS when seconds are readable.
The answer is **12:06**
